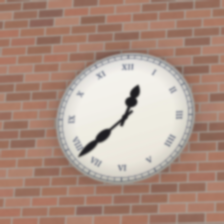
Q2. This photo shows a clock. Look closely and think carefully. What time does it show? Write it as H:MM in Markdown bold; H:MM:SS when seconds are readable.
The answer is **12:38**
